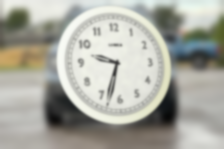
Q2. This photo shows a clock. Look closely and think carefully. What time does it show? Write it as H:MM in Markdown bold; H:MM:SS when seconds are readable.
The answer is **9:33**
